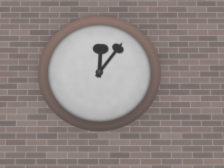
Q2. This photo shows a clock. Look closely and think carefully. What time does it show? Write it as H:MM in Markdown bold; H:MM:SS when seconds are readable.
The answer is **12:06**
